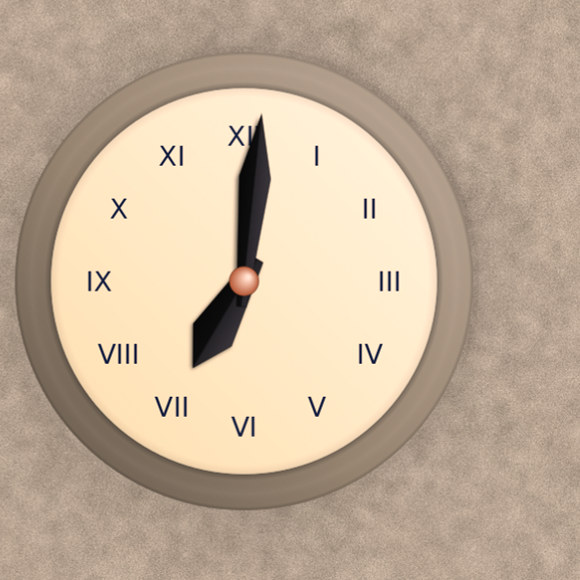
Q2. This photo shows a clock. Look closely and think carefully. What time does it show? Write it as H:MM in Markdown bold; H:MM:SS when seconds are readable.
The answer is **7:01**
